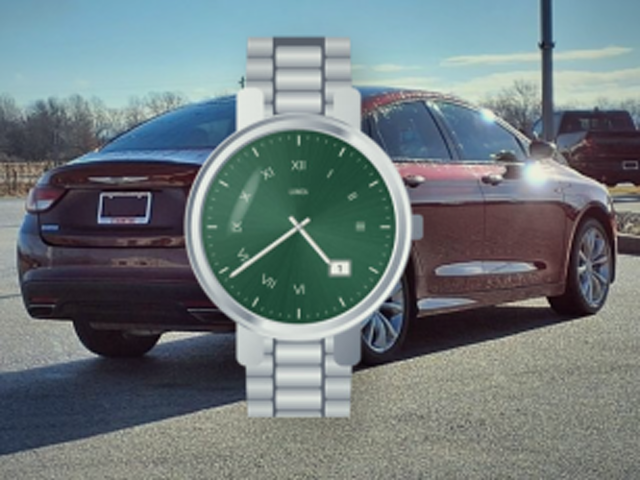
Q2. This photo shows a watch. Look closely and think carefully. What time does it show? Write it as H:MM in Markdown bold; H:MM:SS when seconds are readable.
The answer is **4:39**
